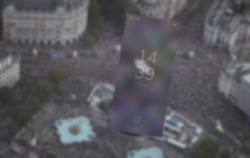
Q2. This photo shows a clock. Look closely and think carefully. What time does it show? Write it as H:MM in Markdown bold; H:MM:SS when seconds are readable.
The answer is **14:39**
